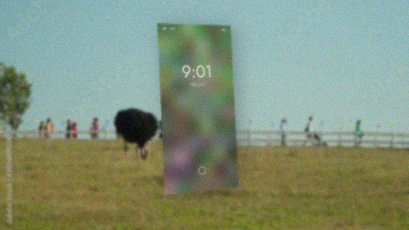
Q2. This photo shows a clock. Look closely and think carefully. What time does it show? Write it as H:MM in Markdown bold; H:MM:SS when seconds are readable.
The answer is **9:01**
